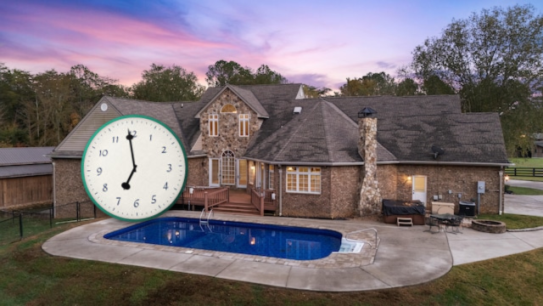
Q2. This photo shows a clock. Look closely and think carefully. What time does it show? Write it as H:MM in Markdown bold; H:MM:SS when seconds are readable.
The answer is **6:59**
